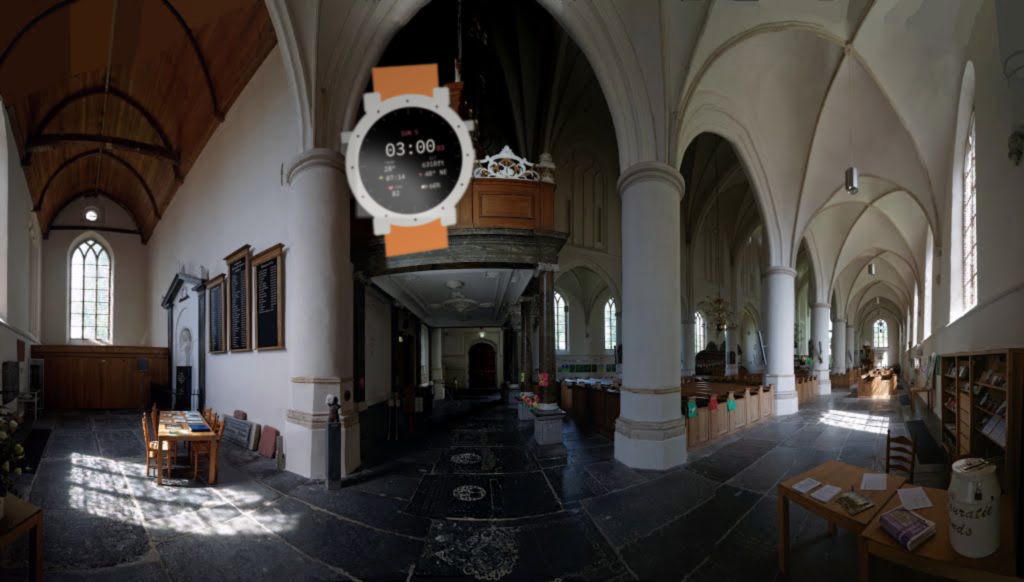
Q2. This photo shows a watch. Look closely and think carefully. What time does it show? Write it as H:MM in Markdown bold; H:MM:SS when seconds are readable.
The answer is **3:00**
